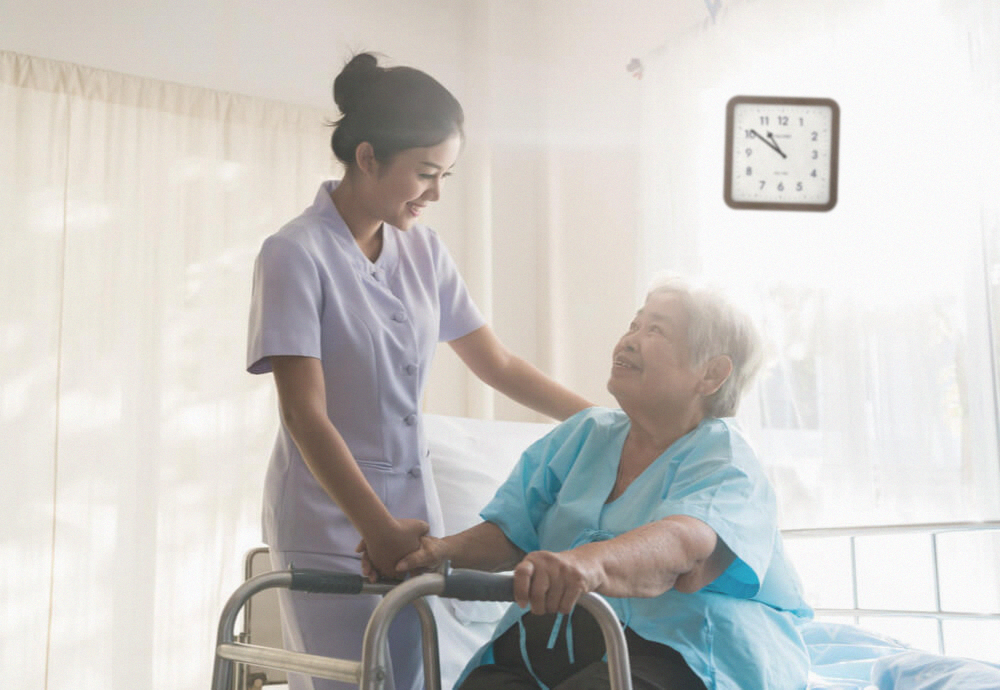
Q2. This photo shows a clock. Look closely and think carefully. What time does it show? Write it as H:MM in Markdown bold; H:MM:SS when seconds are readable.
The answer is **10:51**
